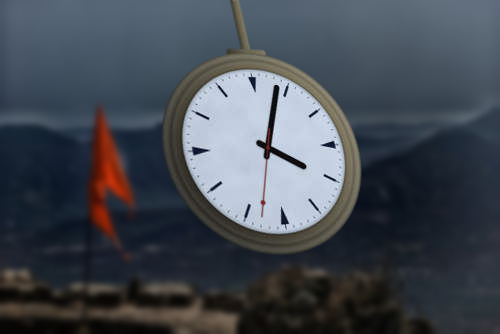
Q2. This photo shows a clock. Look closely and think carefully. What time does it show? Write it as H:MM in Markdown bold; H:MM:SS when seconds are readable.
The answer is **4:03:33**
